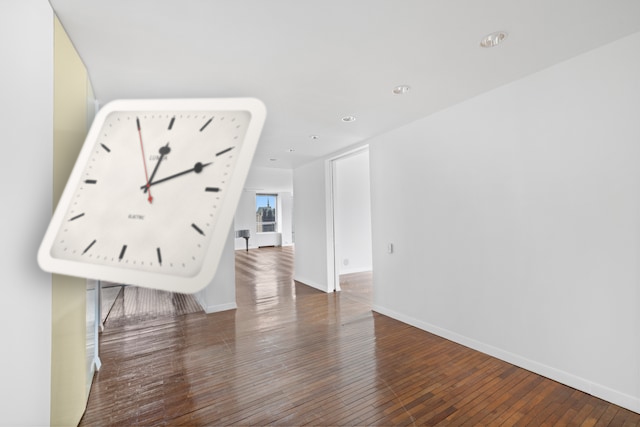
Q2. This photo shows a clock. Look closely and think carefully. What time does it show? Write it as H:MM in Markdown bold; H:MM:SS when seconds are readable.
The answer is **12:10:55**
